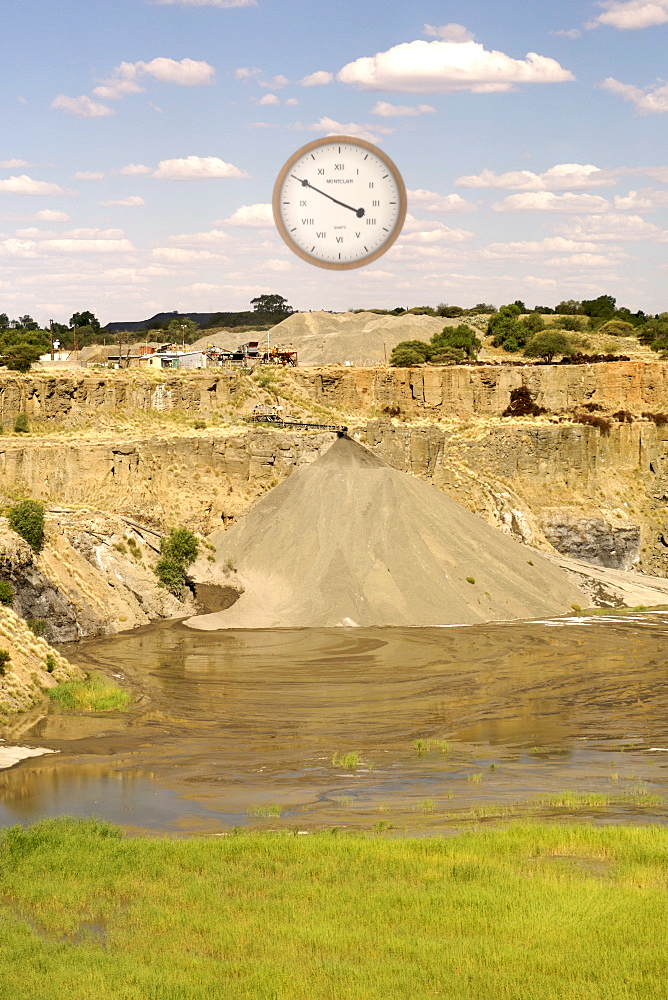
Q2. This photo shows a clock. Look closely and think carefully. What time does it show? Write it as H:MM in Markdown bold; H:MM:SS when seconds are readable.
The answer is **3:50**
